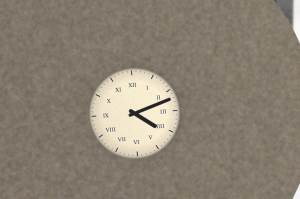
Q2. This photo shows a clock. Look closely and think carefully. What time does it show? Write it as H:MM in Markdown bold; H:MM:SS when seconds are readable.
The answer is **4:12**
